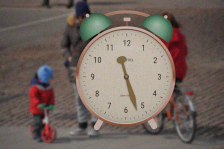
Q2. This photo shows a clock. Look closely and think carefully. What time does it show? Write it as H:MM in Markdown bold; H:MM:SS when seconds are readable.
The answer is **11:27**
